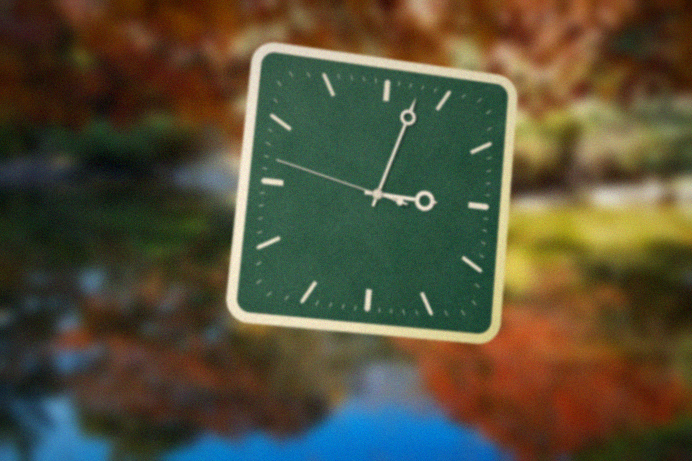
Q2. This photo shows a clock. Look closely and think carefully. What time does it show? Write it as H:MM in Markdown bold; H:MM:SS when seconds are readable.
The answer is **3:02:47**
